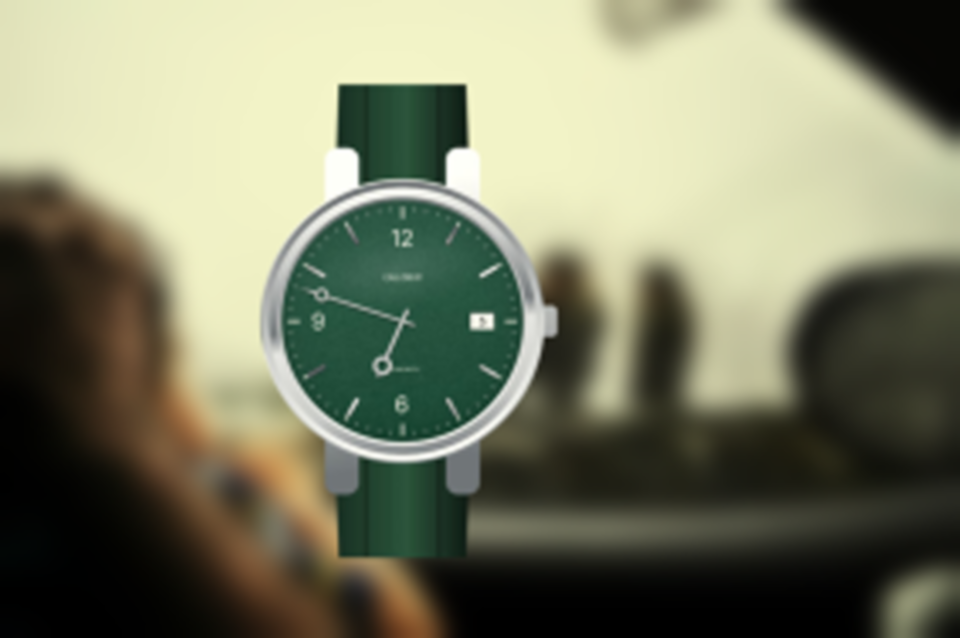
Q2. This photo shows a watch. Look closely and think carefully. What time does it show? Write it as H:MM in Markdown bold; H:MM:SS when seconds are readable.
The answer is **6:48**
